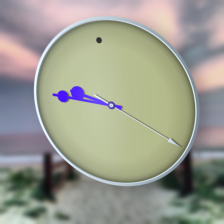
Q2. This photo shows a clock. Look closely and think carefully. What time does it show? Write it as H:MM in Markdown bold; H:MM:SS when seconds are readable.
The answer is **9:47:21**
